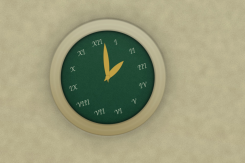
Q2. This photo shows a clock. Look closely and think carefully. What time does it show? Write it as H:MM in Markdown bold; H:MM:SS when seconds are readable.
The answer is **2:02**
